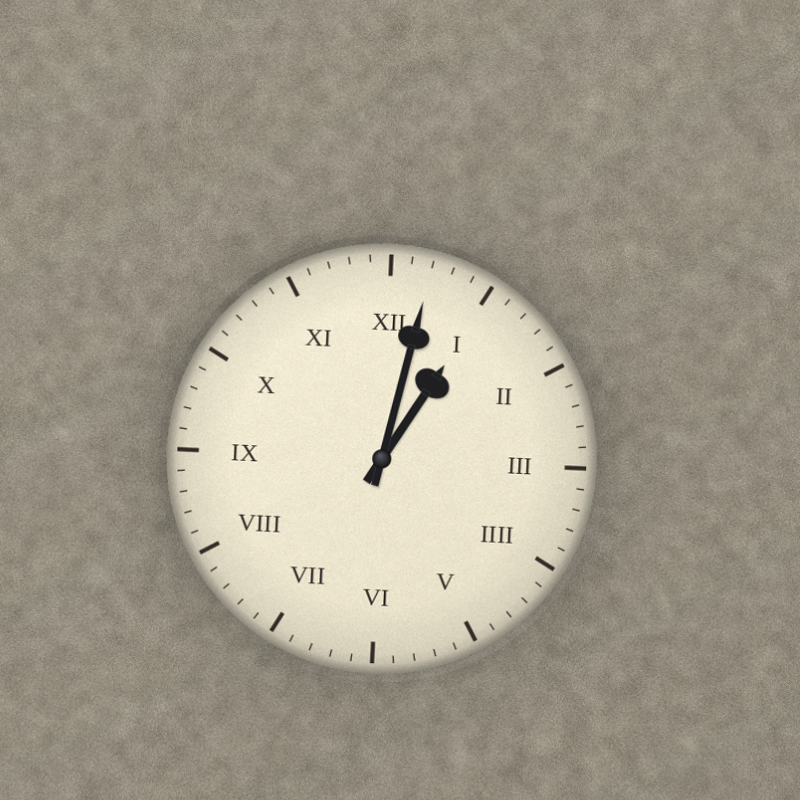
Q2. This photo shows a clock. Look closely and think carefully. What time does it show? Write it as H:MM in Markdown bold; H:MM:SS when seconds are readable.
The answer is **1:02**
